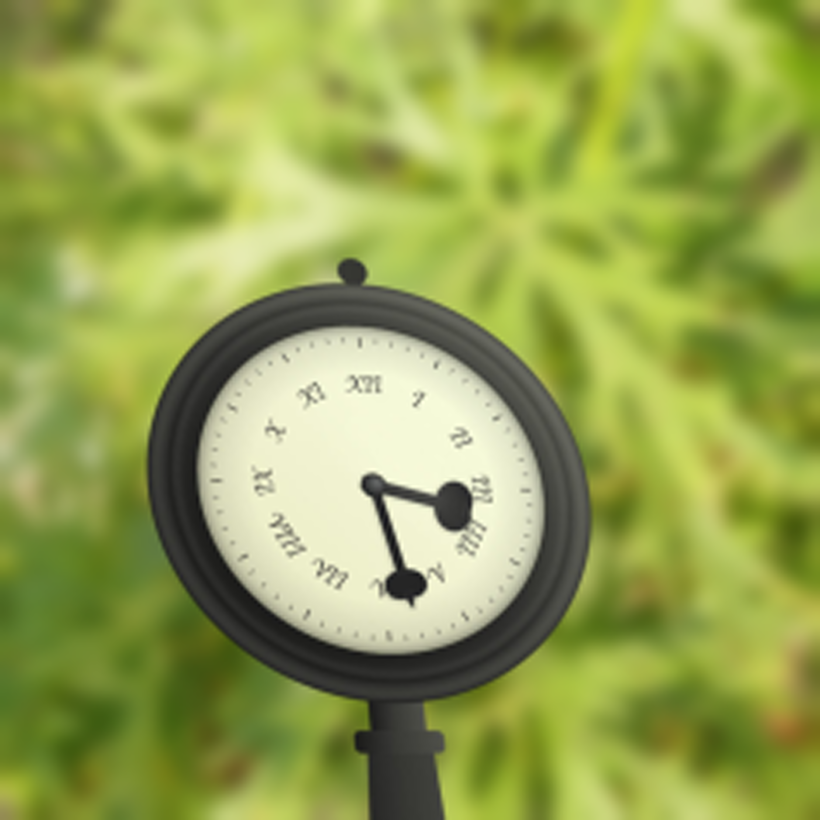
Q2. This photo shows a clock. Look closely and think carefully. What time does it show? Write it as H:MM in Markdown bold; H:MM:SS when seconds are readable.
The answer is **3:28**
